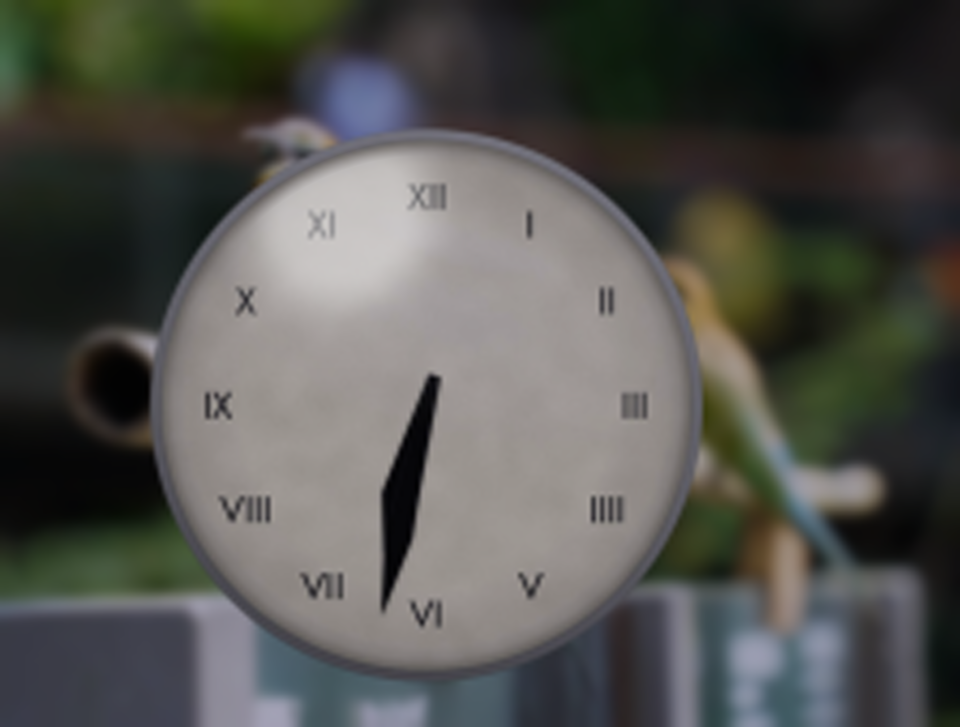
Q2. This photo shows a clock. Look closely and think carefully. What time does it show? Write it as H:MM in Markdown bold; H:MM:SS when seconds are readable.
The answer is **6:32**
